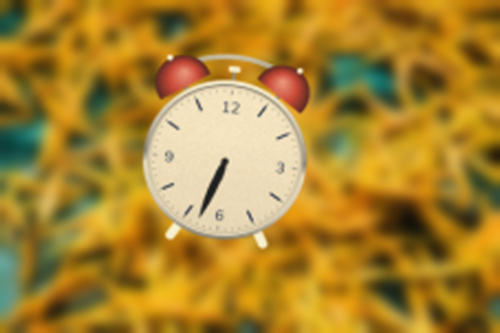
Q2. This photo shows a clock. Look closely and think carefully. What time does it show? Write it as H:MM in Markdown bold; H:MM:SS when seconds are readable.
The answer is **6:33**
